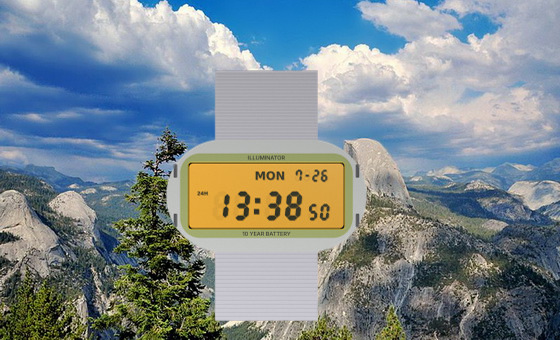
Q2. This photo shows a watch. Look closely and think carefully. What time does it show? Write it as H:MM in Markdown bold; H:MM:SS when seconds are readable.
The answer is **13:38:50**
